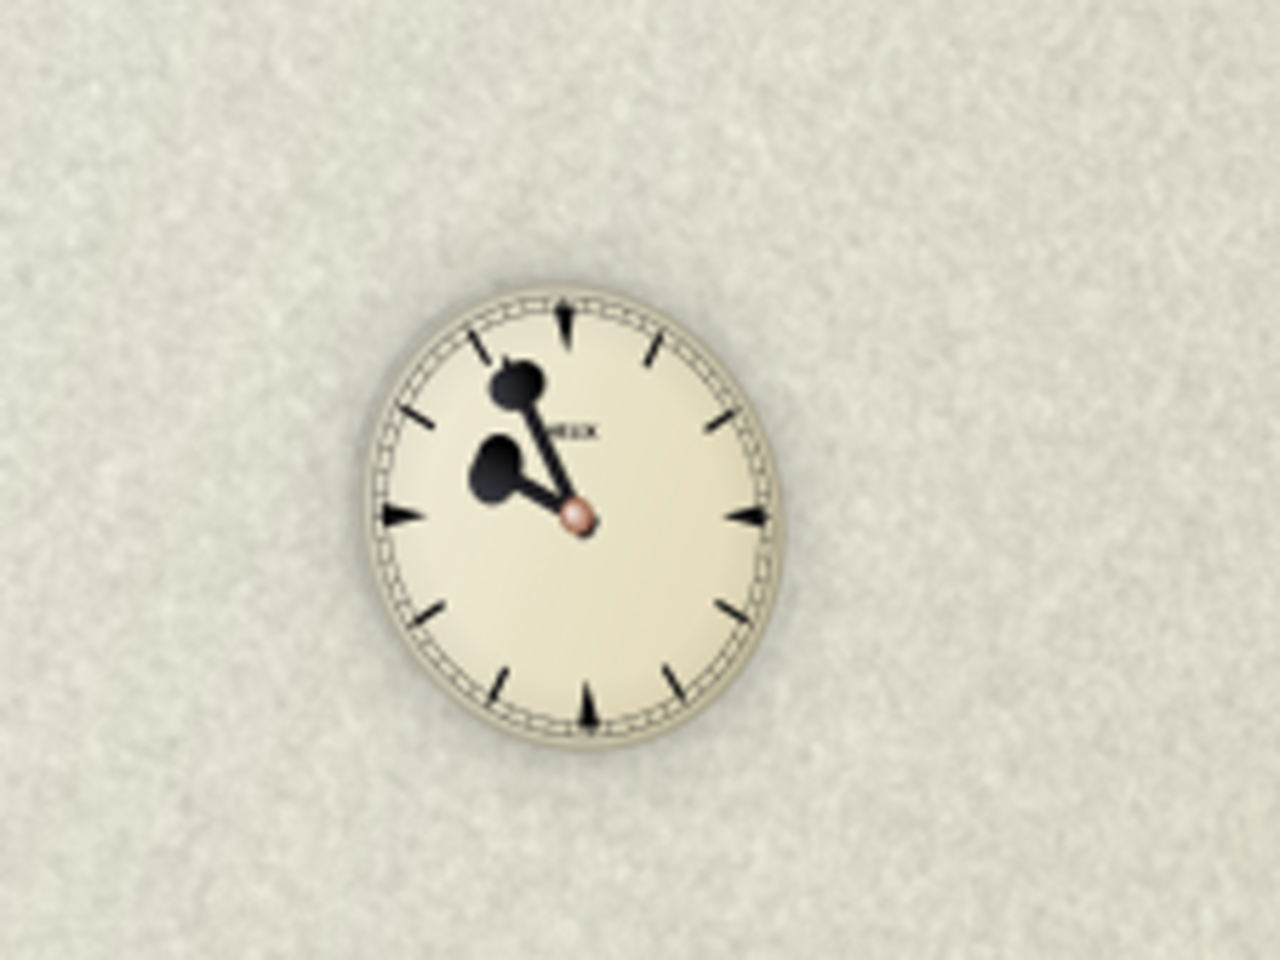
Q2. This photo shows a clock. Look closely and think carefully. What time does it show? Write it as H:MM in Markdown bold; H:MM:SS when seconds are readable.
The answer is **9:56**
